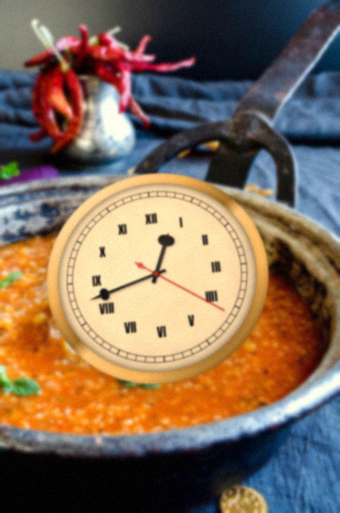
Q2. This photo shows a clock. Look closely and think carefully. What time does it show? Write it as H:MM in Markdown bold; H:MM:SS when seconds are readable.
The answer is **12:42:21**
